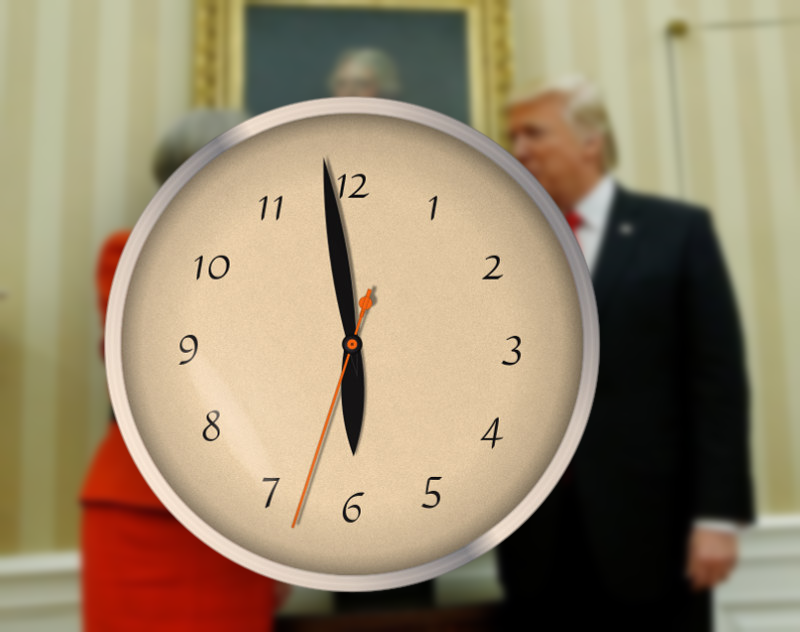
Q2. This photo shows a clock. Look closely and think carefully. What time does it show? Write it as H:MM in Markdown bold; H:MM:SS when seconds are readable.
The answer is **5:58:33**
